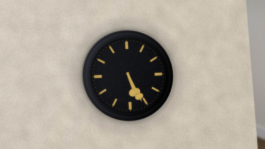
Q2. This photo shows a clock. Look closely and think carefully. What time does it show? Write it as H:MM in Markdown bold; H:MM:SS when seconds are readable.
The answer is **5:26**
